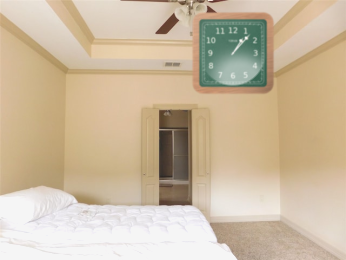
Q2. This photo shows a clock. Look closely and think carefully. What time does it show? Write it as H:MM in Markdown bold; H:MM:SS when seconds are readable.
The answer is **1:07**
